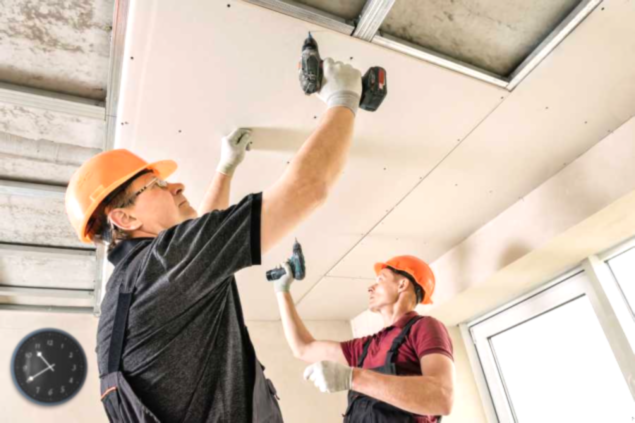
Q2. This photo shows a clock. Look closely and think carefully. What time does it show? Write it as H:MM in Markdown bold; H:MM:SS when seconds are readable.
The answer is **10:40**
